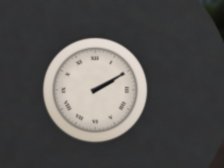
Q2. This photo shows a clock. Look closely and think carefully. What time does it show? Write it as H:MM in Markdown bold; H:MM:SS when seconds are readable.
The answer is **2:10**
